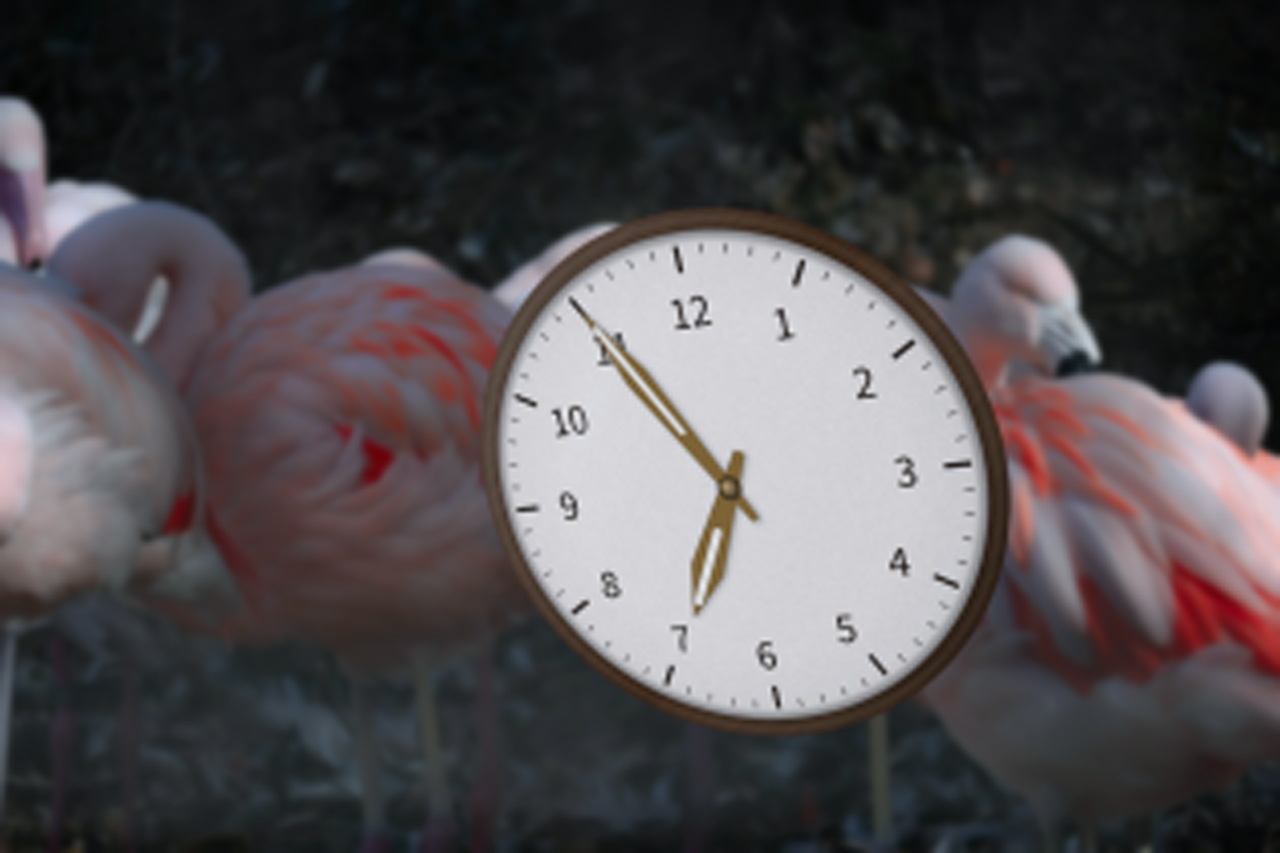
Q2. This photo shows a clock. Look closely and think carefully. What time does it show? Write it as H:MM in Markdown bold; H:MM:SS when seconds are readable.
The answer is **6:55**
